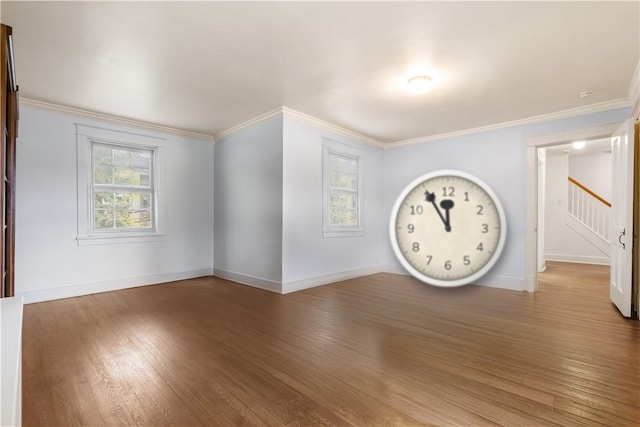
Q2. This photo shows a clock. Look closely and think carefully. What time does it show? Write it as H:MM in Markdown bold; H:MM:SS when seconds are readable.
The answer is **11:55**
